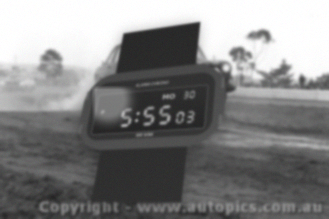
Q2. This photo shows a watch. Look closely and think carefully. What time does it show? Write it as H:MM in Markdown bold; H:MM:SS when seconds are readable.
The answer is **5:55:03**
